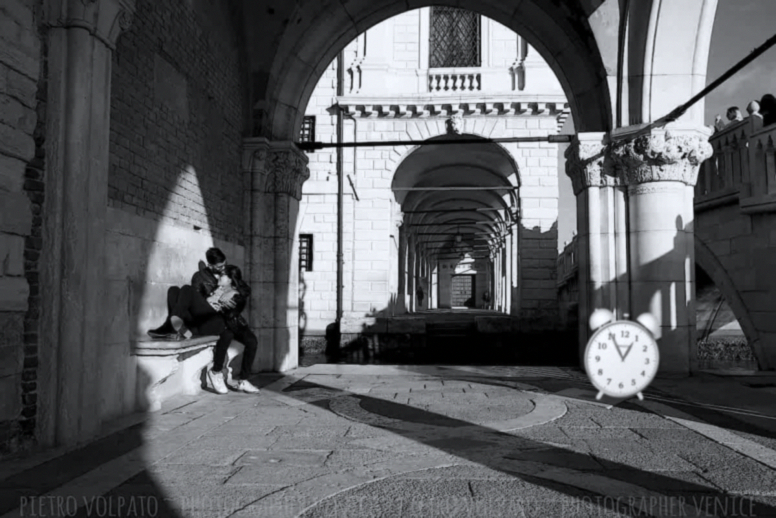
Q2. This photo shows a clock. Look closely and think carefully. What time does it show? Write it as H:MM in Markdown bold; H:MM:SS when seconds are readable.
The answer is **12:55**
